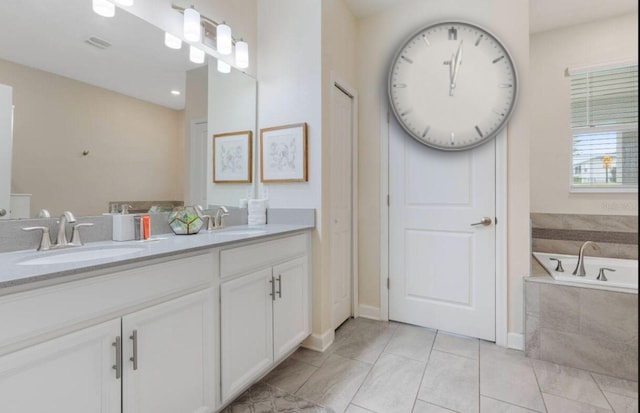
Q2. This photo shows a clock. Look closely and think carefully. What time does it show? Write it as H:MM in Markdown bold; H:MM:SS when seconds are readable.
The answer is **12:02**
